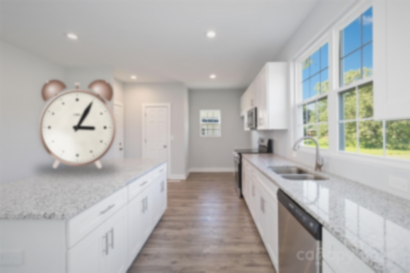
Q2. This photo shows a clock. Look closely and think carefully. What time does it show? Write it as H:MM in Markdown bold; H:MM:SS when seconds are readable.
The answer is **3:05**
